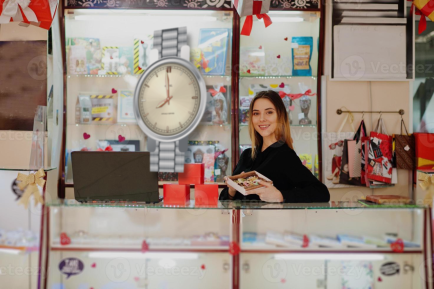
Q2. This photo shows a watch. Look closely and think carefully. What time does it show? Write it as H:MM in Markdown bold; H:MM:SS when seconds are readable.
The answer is **7:59**
